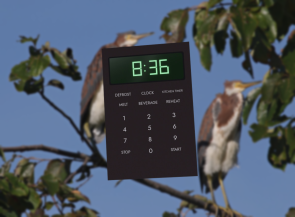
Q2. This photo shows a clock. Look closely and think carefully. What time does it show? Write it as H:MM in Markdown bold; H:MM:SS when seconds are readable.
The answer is **8:36**
